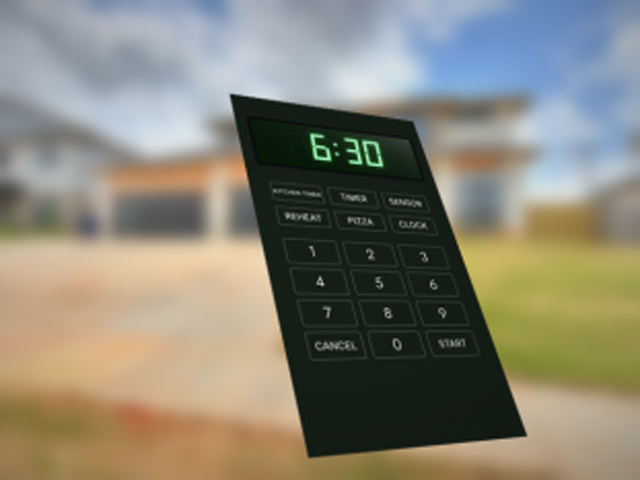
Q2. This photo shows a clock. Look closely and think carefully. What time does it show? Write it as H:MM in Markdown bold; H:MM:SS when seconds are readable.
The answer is **6:30**
